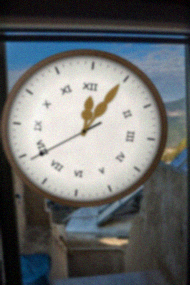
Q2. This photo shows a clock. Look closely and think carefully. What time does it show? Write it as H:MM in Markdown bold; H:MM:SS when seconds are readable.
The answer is **12:04:39**
